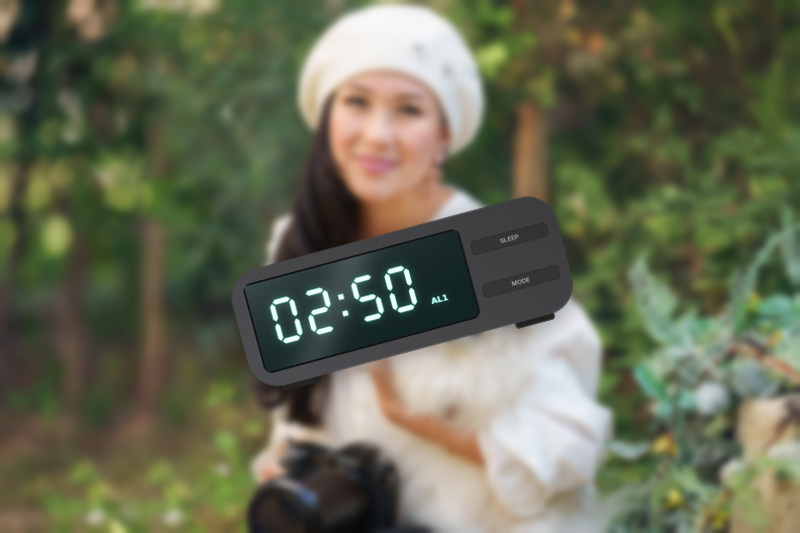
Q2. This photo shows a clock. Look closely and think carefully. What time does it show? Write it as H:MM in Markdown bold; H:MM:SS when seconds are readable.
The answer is **2:50**
